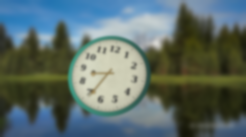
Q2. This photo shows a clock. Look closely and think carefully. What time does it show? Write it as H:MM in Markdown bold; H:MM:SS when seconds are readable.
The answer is **8:34**
